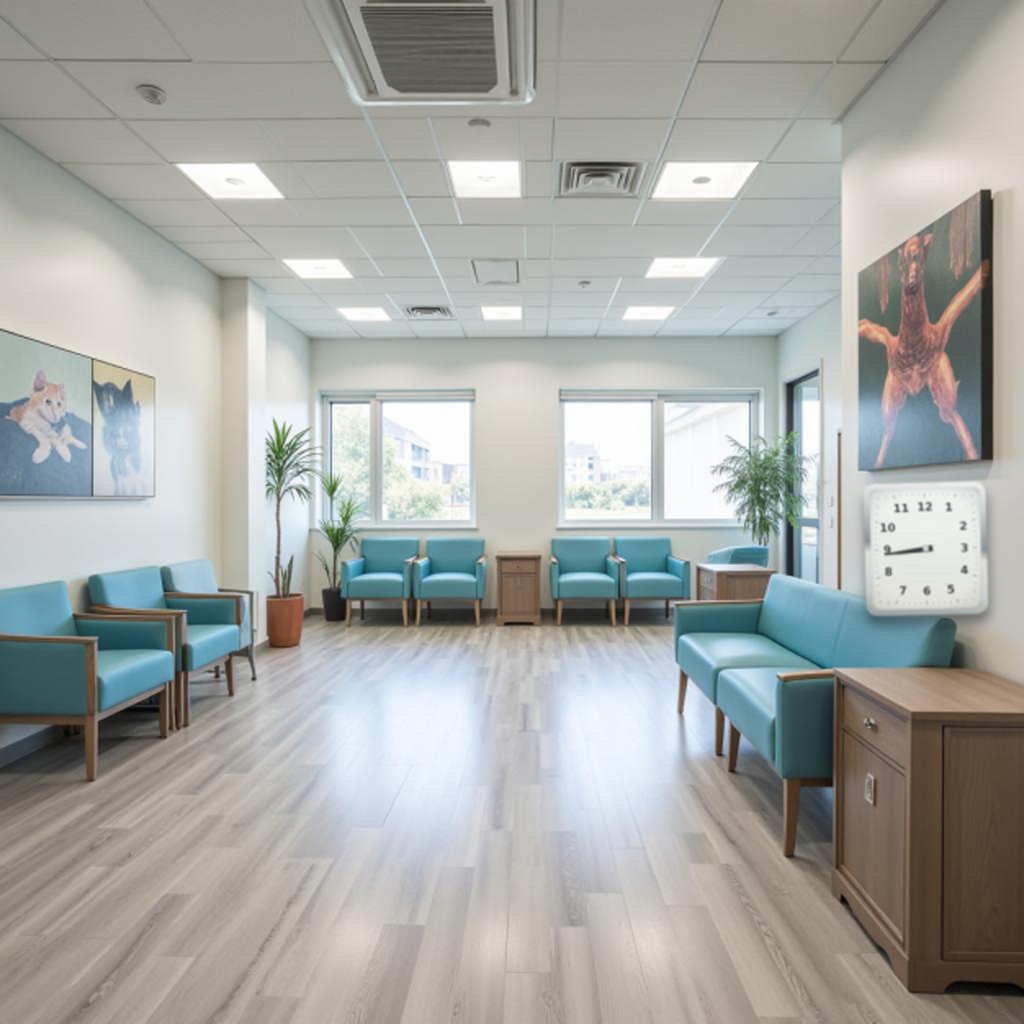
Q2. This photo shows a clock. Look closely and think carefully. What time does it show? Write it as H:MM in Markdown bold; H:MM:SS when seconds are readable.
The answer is **8:44**
